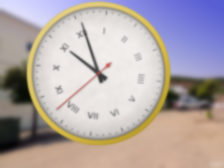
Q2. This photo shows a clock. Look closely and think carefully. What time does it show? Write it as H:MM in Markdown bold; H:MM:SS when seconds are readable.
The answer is **11:00:42**
